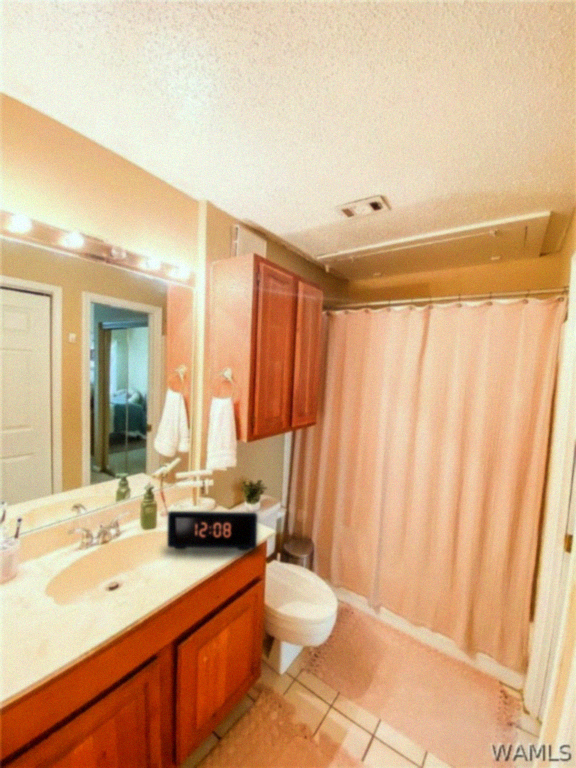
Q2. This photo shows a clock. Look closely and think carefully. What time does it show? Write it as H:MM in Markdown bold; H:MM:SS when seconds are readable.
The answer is **12:08**
